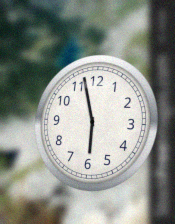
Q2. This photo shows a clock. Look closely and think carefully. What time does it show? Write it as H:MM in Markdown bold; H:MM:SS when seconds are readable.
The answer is **5:57**
